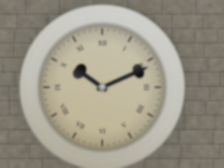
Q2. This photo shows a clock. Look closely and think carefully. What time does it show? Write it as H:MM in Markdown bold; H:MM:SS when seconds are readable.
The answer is **10:11**
